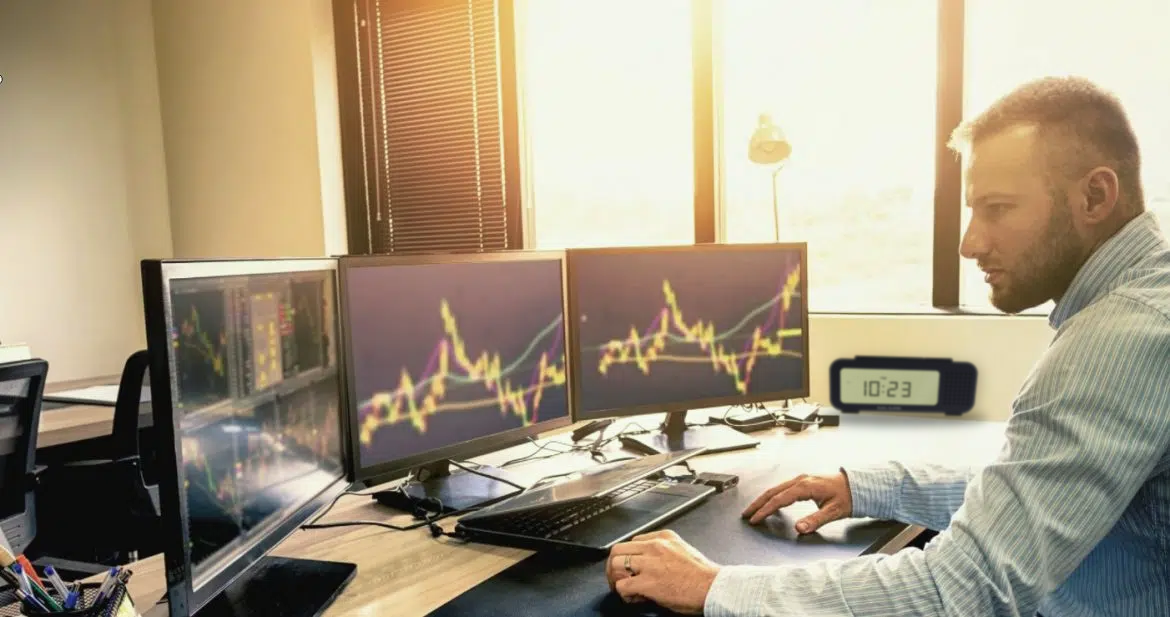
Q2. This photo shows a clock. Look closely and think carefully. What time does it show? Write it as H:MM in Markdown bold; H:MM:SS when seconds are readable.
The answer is **10:23**
